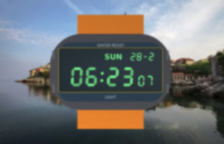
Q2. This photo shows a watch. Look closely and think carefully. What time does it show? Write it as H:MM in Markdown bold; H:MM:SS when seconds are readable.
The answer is **6:23:07**
